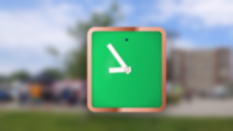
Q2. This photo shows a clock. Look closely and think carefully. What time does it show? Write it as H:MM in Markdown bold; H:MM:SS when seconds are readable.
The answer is **8:54**
